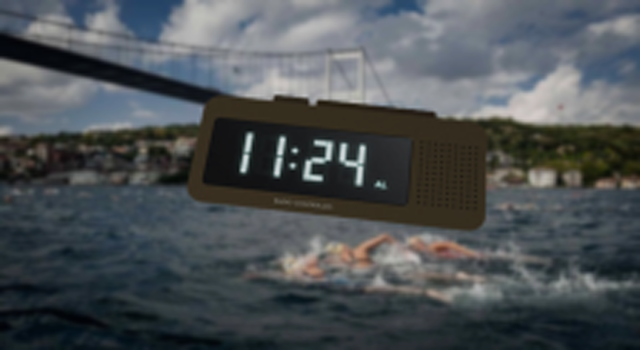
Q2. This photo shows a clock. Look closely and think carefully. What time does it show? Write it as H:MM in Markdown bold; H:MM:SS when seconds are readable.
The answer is **11:24**
